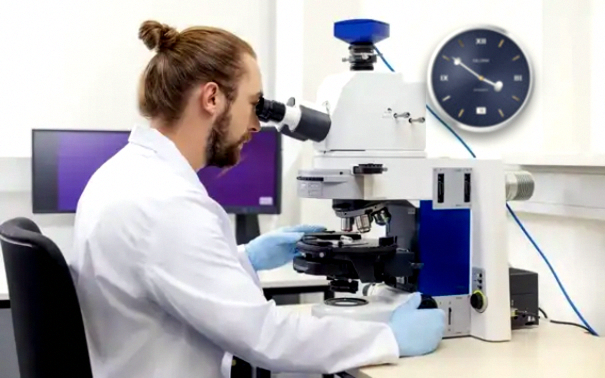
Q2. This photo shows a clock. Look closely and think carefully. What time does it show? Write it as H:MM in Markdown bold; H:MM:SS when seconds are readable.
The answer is **3:51**
